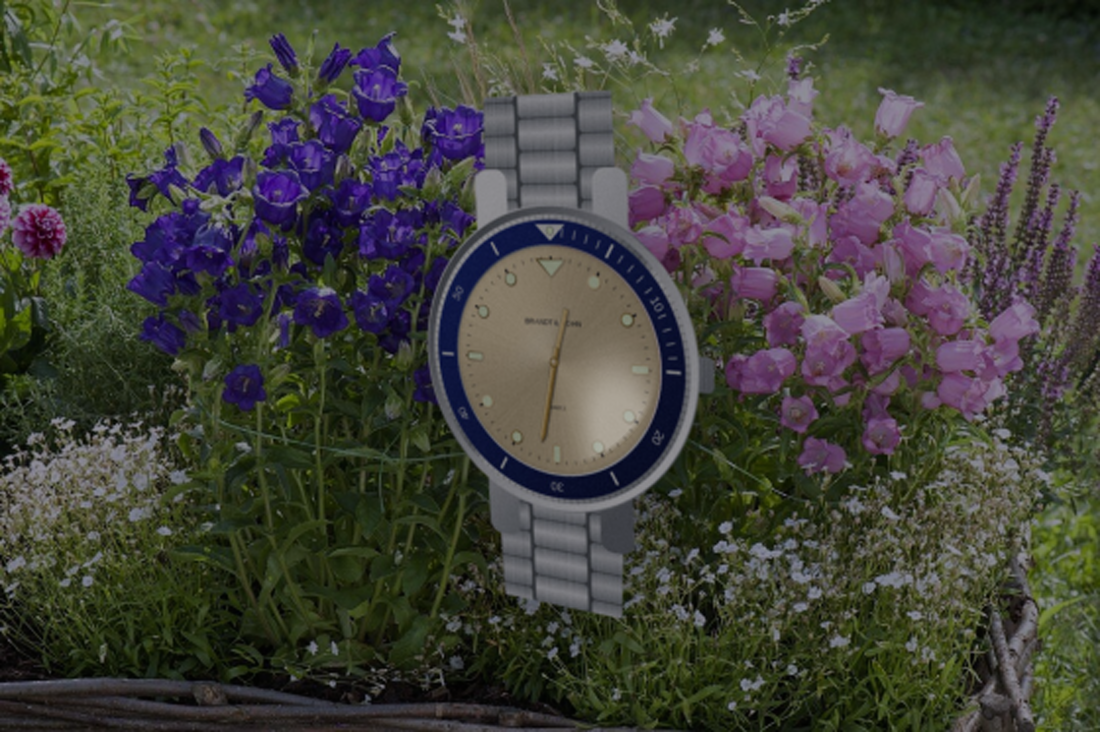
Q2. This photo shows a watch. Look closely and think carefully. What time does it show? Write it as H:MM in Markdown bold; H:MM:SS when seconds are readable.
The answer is **12:32**
